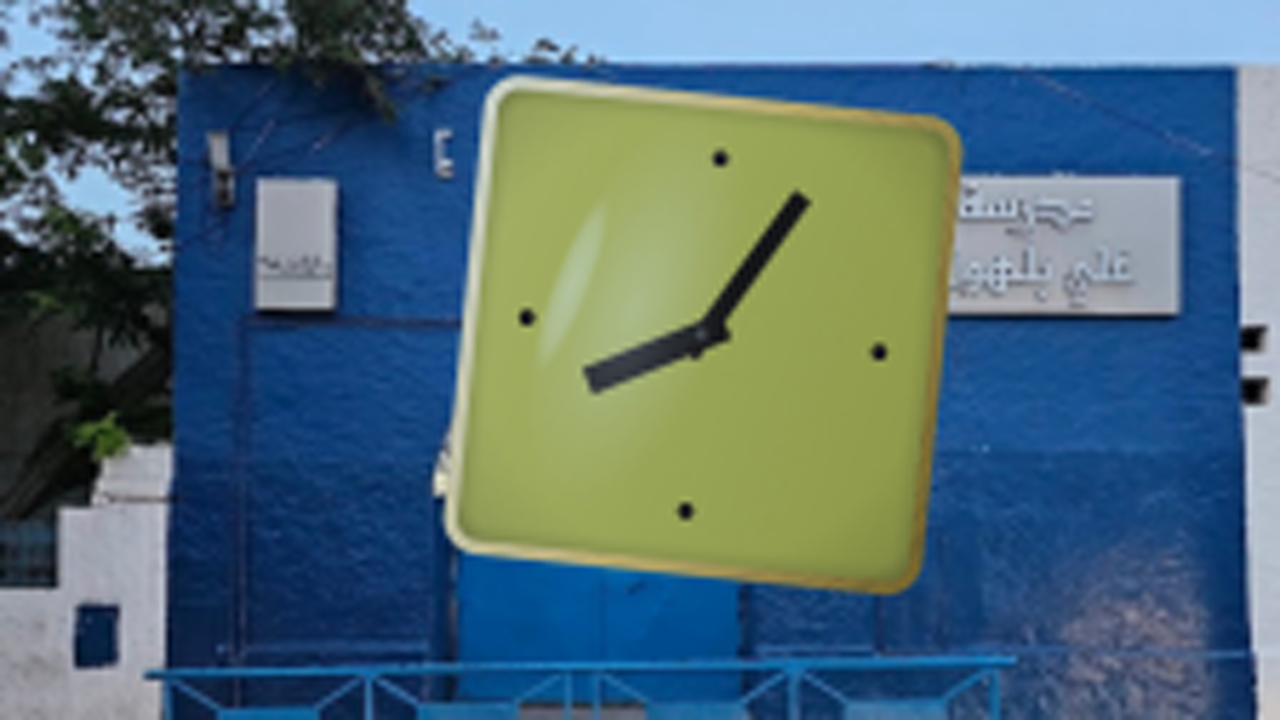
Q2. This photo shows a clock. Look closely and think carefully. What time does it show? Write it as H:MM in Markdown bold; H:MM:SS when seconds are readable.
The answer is **8:05**
